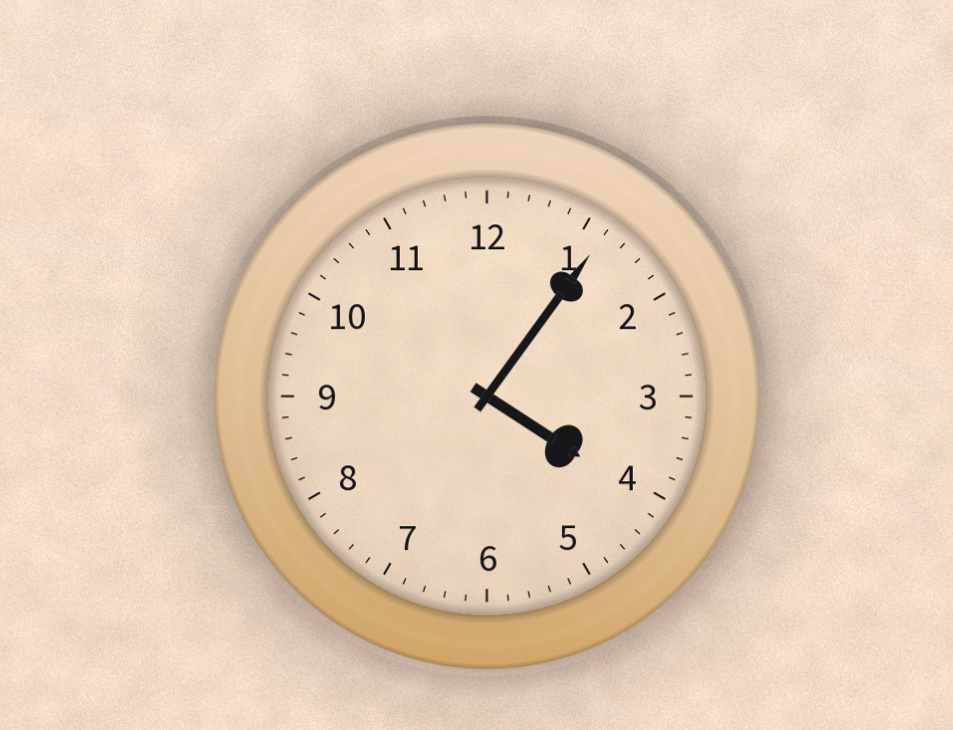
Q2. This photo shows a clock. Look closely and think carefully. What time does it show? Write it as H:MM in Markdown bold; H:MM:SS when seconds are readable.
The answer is **4:06**
